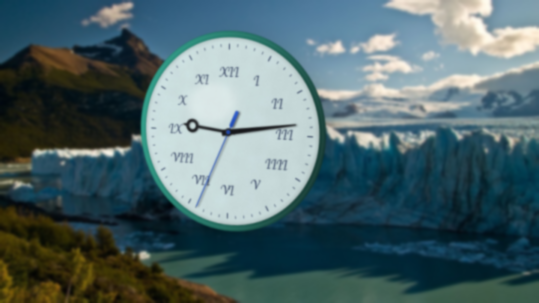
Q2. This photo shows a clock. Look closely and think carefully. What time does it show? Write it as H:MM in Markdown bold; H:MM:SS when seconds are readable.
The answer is **9:13:34**
